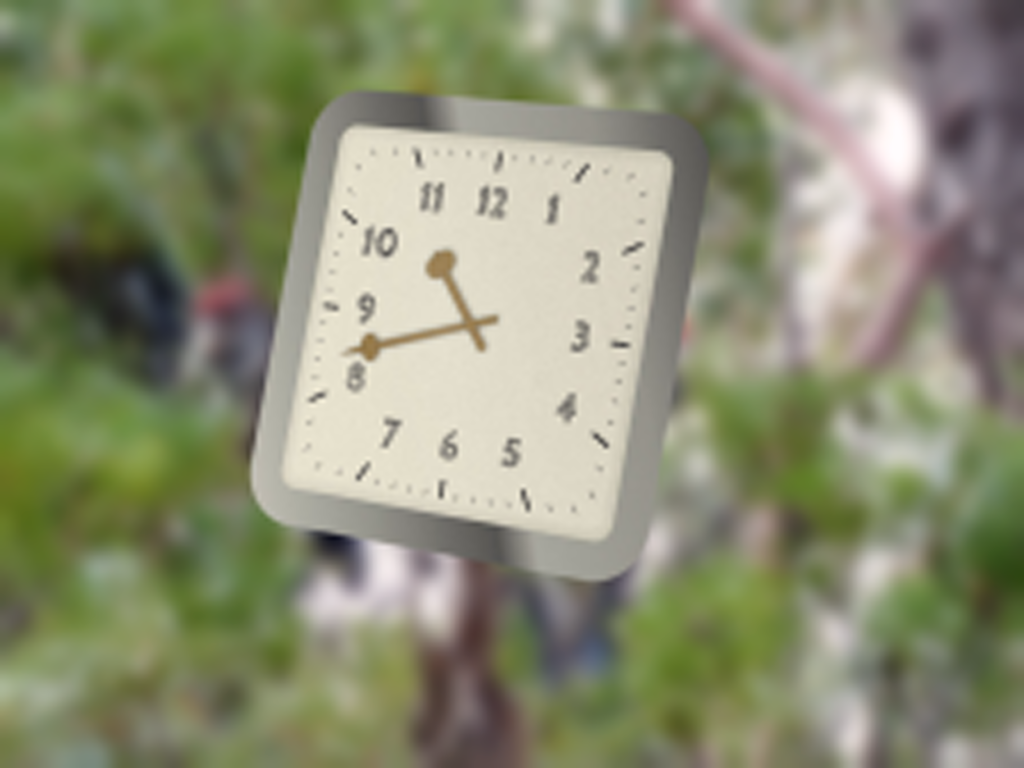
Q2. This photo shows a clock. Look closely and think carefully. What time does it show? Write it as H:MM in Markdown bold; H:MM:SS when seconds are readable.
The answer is **10:42**
